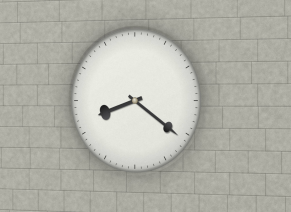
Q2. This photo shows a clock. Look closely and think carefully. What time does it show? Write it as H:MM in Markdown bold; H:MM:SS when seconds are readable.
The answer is **8:21**
